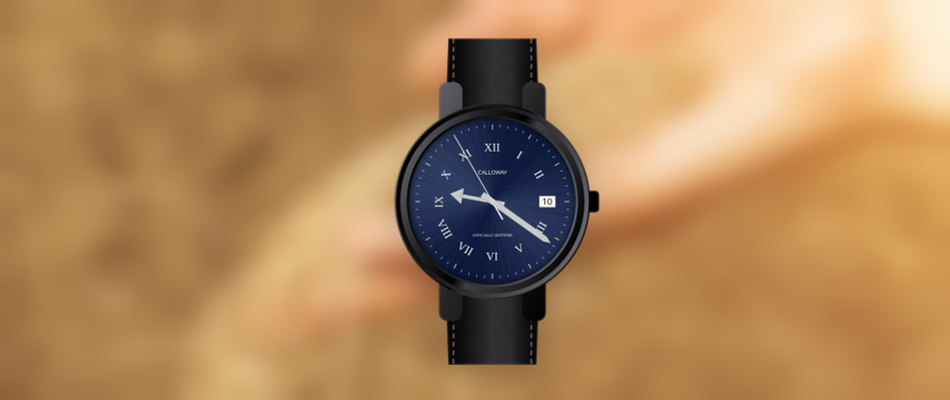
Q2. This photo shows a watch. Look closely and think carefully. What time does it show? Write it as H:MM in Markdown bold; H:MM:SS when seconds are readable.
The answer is **9:20:55**
